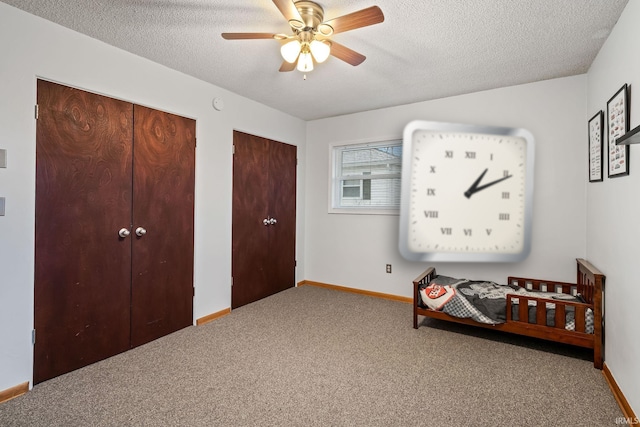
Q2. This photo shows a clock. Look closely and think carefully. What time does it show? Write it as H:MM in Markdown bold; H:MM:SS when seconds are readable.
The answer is **1:11**
